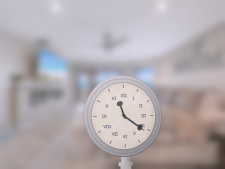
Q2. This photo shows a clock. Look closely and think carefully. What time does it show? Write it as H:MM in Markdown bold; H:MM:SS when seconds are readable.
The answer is **11:21**
